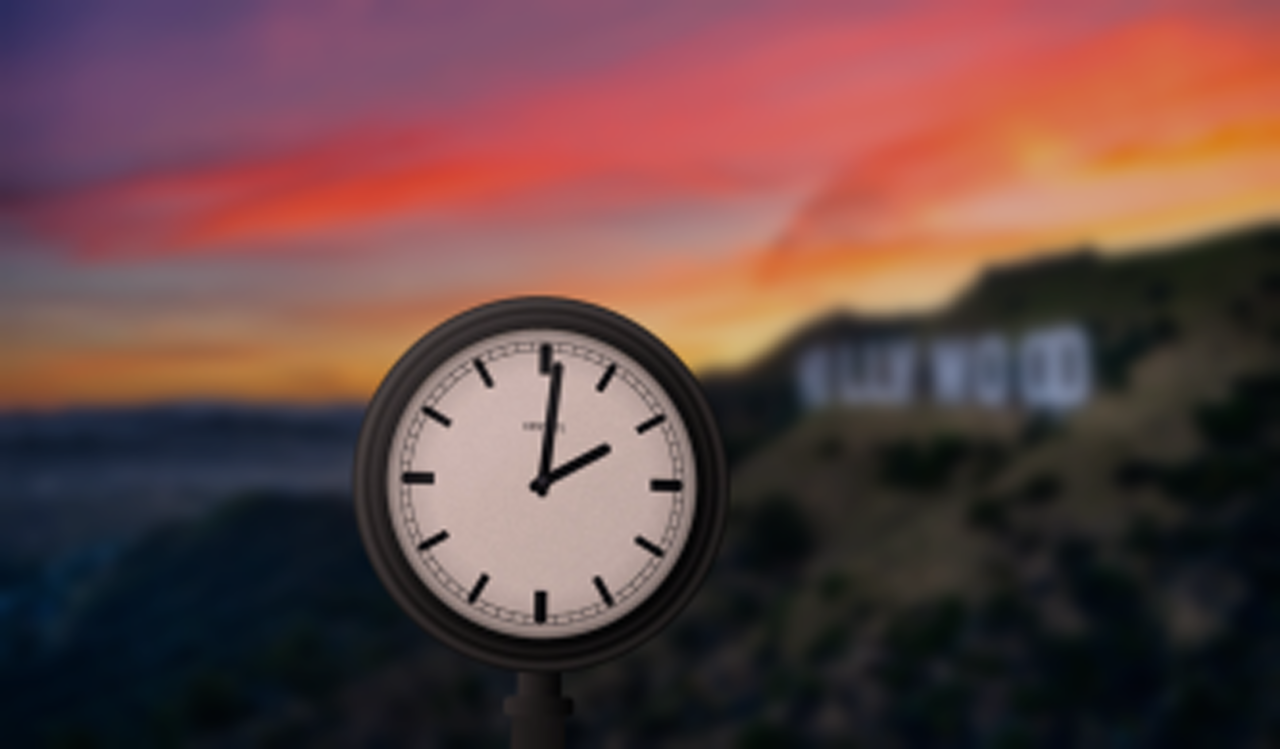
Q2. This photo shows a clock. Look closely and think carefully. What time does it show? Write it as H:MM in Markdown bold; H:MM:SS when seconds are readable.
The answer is **2:01**
